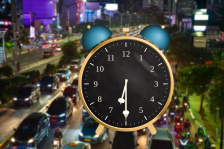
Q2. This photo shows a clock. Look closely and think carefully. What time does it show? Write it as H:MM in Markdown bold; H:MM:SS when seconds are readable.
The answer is **6:30**
